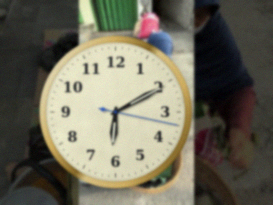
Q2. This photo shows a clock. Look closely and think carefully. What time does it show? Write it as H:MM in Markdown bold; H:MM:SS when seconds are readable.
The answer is **6:10:17**
